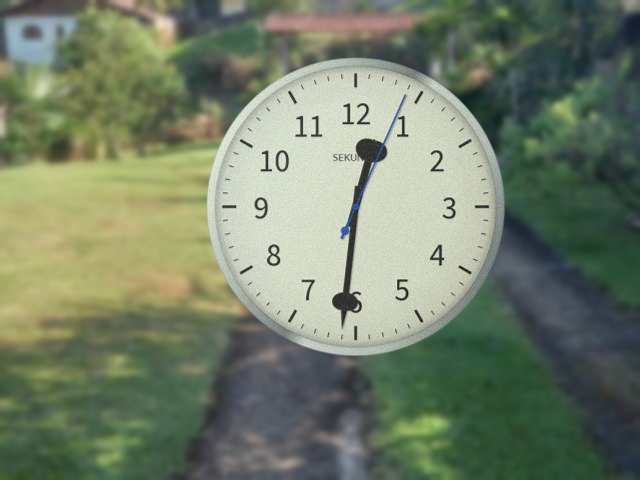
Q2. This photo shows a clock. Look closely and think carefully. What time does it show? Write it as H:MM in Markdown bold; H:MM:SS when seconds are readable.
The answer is **12:31:04**
